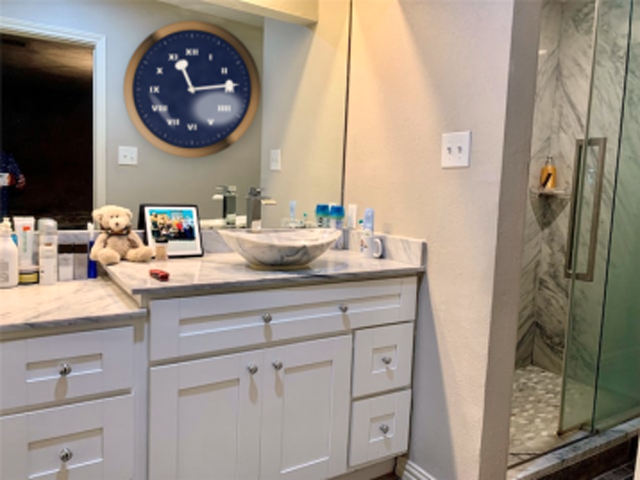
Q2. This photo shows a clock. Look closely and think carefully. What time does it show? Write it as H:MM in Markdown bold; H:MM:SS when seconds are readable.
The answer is **11:14**
